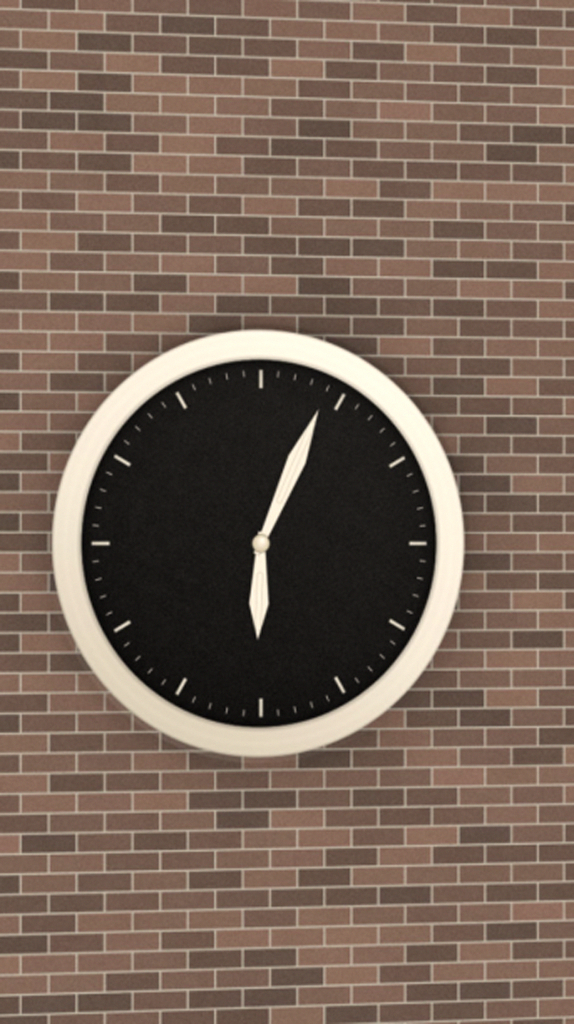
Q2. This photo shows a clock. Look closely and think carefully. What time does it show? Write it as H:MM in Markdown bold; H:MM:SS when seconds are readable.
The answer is **6:04**
